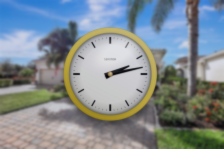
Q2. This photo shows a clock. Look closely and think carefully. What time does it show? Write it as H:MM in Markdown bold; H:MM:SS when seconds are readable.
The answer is **2:13**
